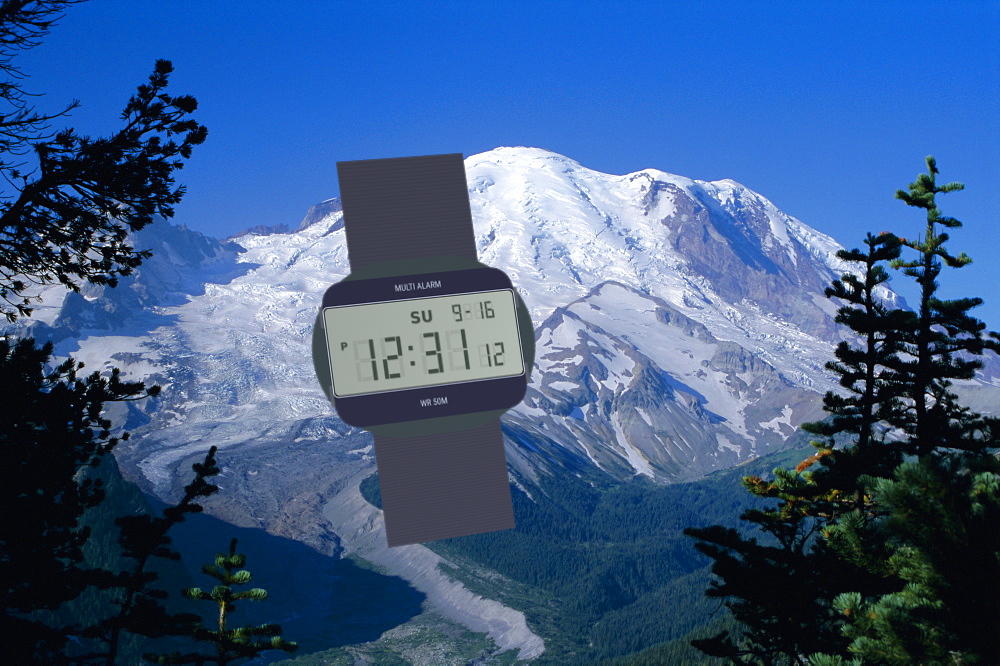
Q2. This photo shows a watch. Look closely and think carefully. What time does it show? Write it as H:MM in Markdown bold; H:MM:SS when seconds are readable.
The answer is **12:31:12**
